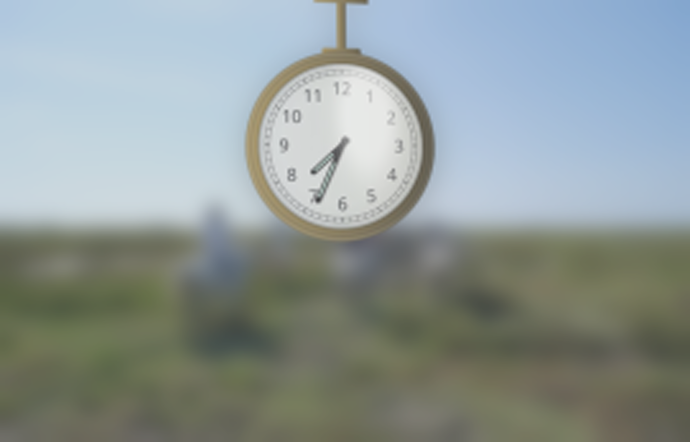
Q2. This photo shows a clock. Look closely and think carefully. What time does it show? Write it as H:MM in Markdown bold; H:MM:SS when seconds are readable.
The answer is **7:34**
